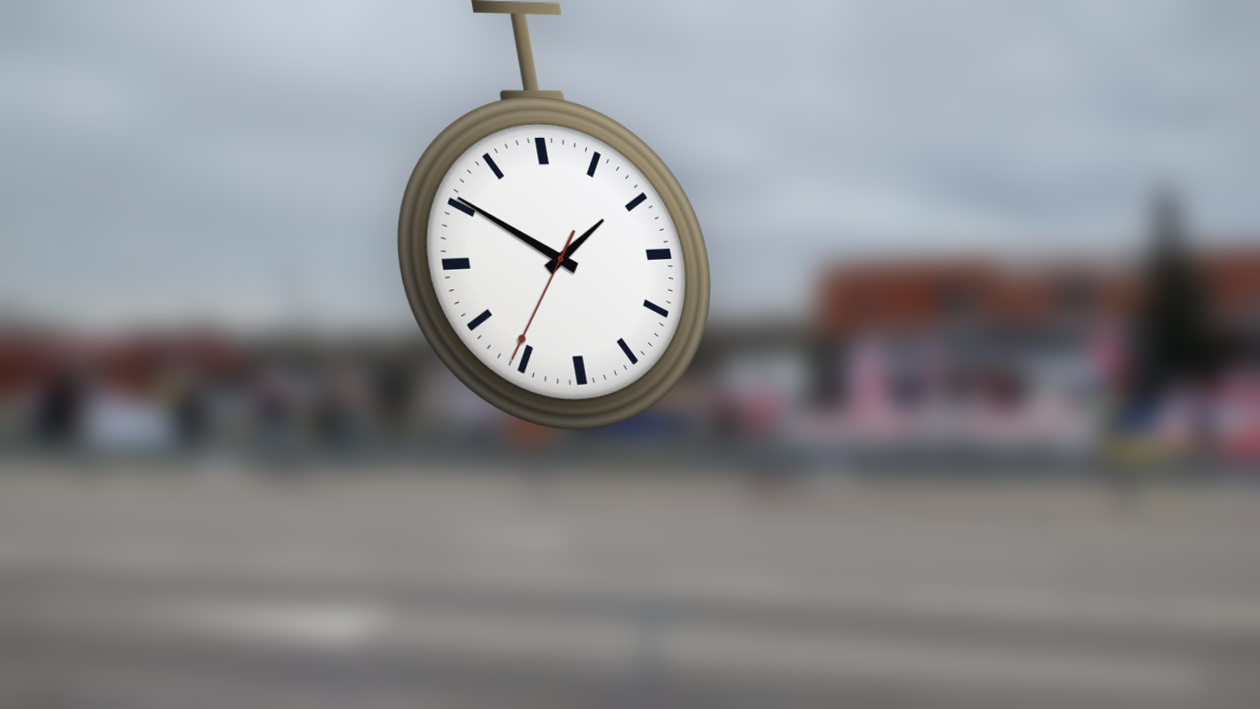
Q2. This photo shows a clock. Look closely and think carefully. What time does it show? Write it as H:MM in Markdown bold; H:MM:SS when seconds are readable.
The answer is **1:50:36**
